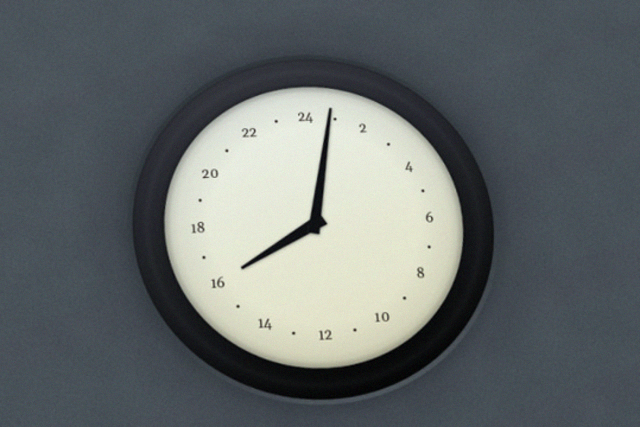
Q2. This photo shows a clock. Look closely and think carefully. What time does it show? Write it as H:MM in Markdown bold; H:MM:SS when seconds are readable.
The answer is **16:02**
